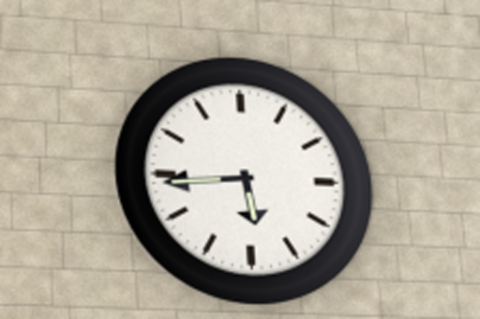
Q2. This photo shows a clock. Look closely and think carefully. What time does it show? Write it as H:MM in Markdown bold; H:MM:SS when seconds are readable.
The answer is **5:44**
